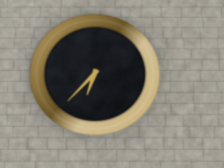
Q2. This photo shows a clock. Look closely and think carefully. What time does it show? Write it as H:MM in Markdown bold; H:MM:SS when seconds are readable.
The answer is **6:37**
